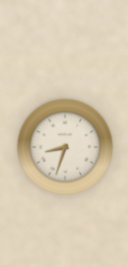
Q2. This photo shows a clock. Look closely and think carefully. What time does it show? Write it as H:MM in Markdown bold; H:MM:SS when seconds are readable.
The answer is **8:33**
